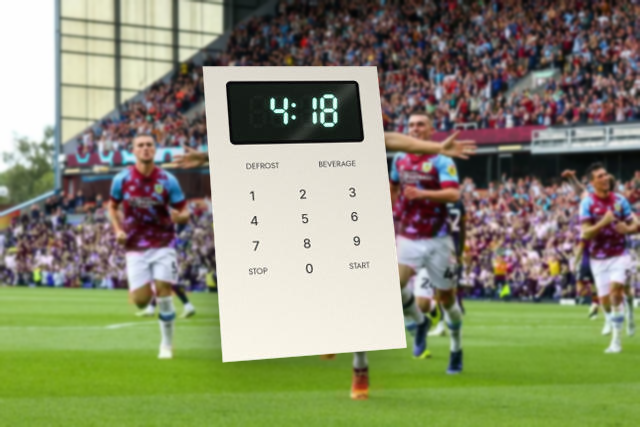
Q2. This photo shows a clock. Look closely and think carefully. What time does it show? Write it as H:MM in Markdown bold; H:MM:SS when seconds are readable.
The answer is **4:18**
